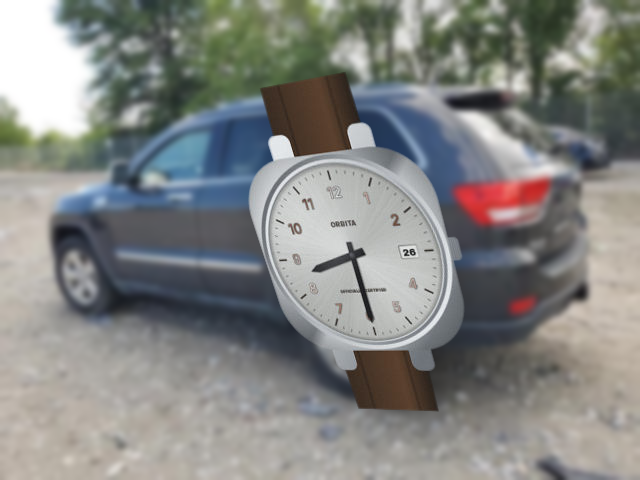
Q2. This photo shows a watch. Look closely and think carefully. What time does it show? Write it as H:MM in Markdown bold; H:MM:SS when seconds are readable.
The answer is **8:30**
